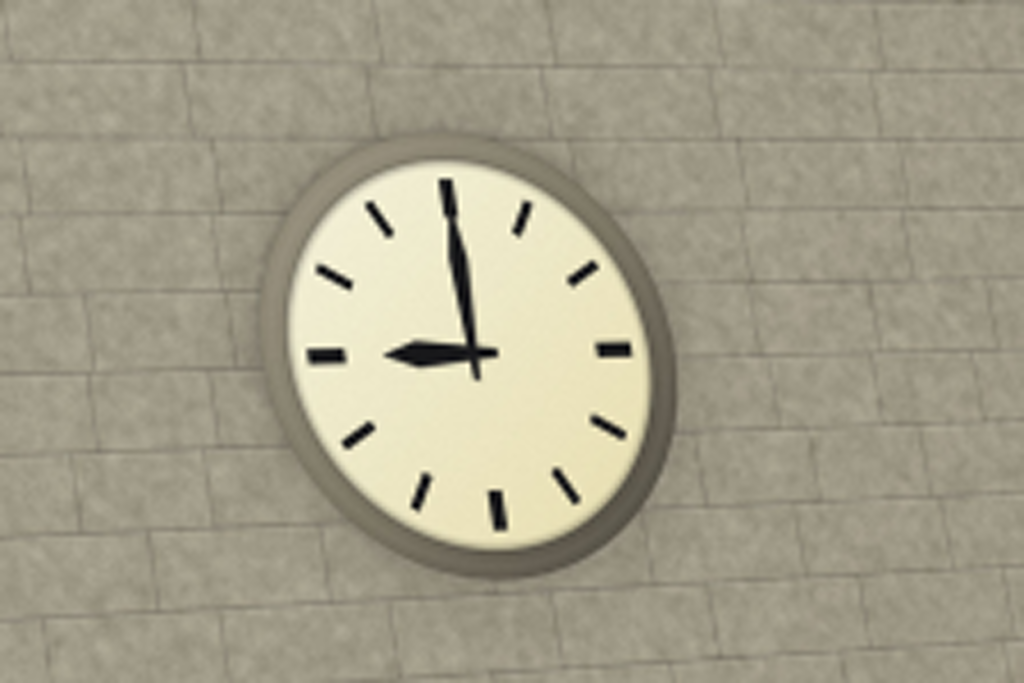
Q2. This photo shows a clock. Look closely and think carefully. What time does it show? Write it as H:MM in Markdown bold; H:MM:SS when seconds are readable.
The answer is **9:00**
